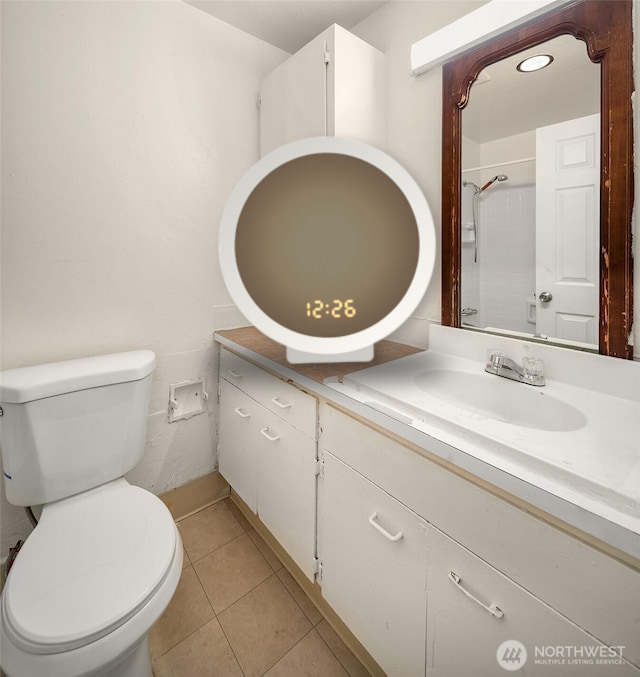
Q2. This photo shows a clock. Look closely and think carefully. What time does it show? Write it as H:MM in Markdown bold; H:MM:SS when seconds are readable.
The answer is **12:26**
